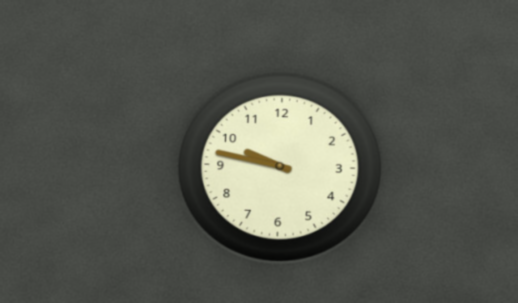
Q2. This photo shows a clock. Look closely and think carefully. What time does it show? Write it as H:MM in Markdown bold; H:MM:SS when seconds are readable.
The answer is **9:47**
